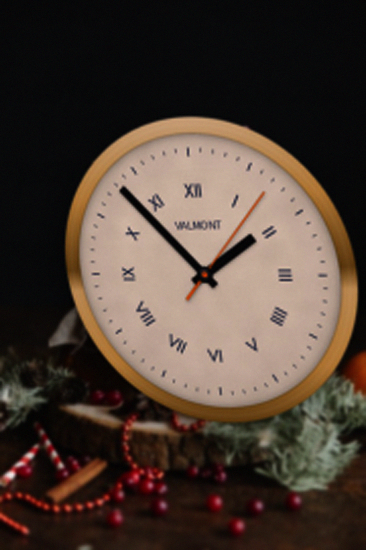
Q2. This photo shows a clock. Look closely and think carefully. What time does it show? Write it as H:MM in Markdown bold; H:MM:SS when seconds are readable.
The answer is **1:53:07**
